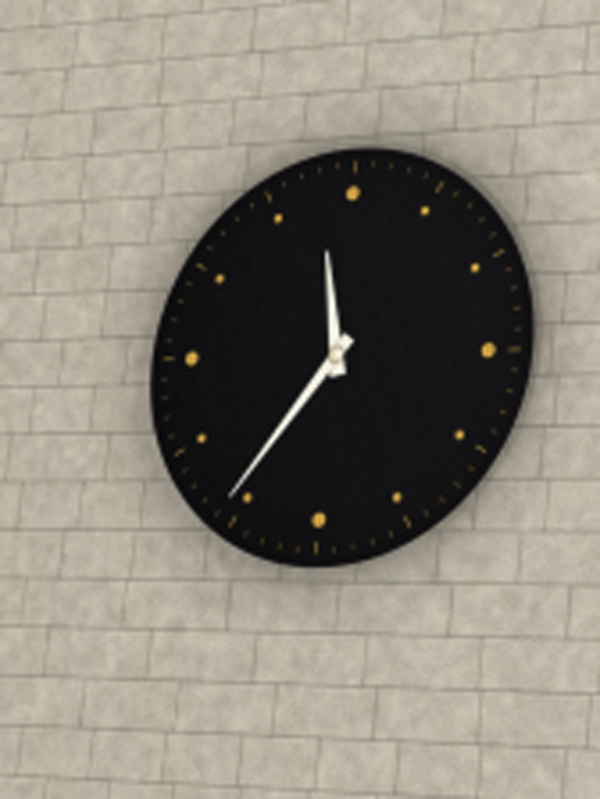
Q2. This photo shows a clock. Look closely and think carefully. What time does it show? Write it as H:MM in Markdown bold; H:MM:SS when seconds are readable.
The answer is **11:36**
